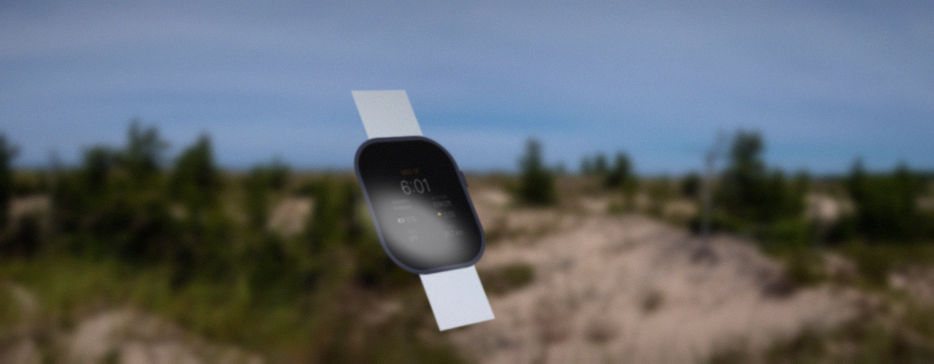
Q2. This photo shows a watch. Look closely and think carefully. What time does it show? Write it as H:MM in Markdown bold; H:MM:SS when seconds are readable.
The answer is **6:01**
